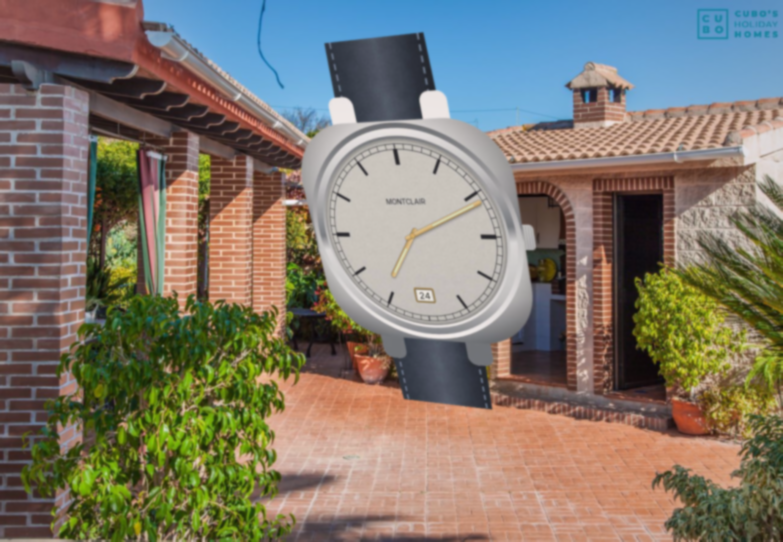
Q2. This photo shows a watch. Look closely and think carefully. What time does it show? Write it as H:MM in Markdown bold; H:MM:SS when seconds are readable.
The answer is **7:11**
